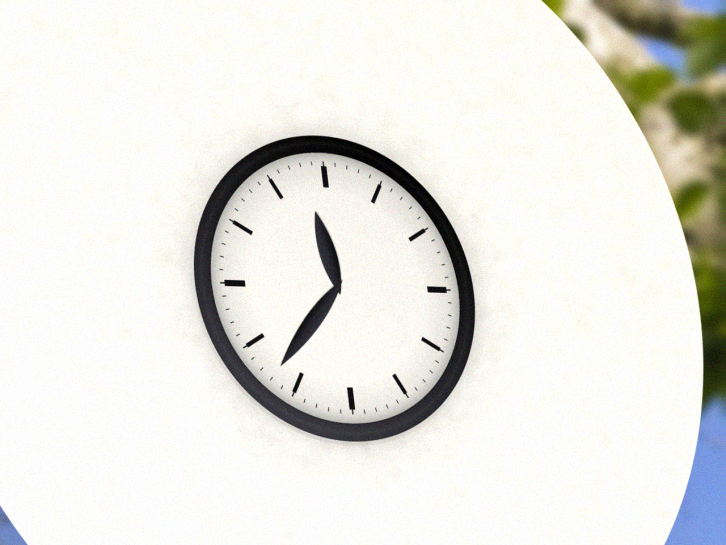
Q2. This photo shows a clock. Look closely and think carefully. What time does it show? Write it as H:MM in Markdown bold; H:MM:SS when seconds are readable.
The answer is **11:37**
